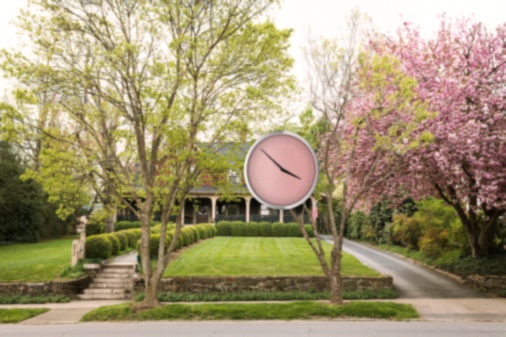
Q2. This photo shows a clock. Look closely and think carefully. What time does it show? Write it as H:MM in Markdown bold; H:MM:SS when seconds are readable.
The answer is **3:52**
